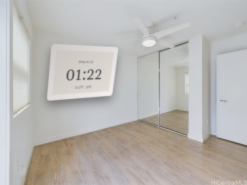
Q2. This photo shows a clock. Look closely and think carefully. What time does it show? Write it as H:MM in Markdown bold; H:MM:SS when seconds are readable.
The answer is **1:22**
